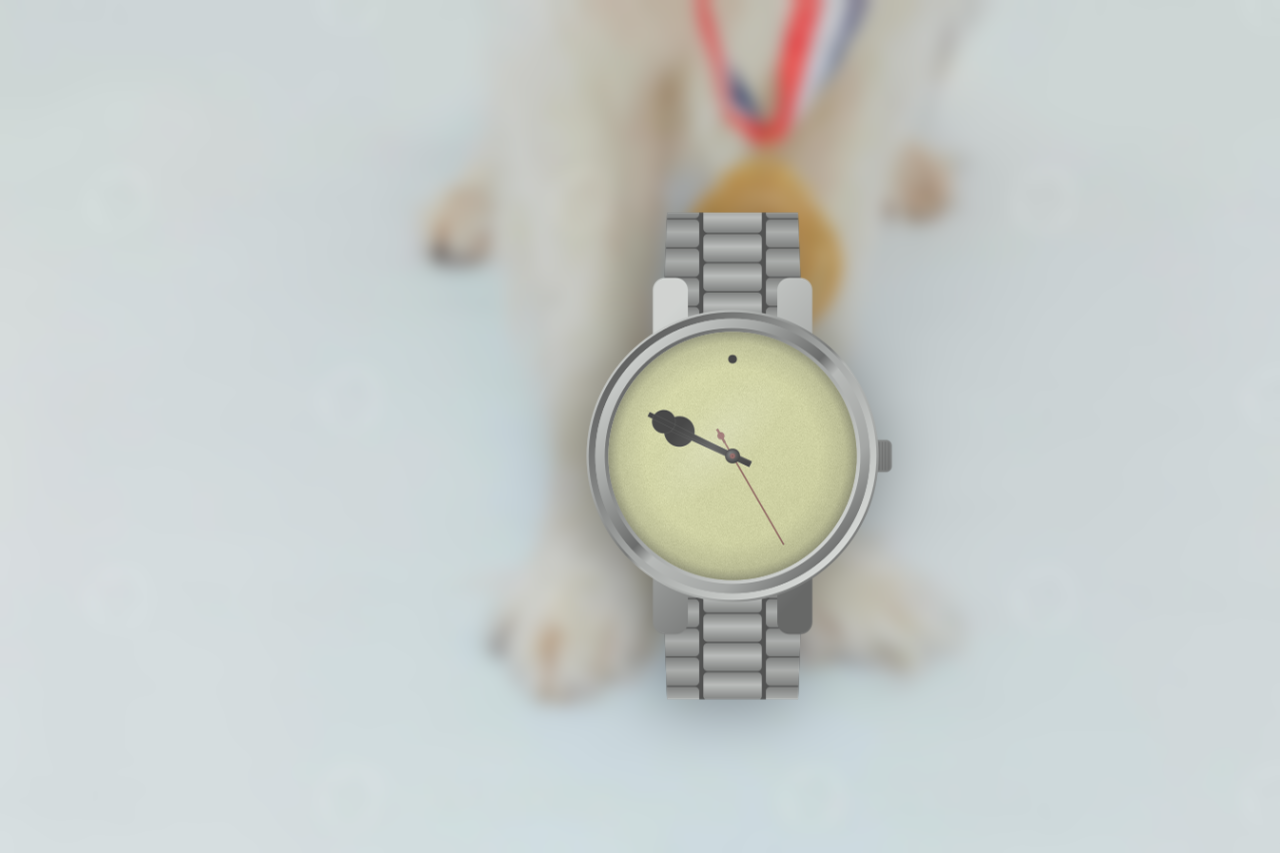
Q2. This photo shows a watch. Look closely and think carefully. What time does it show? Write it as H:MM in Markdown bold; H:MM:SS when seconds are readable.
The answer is **9:49:25**
